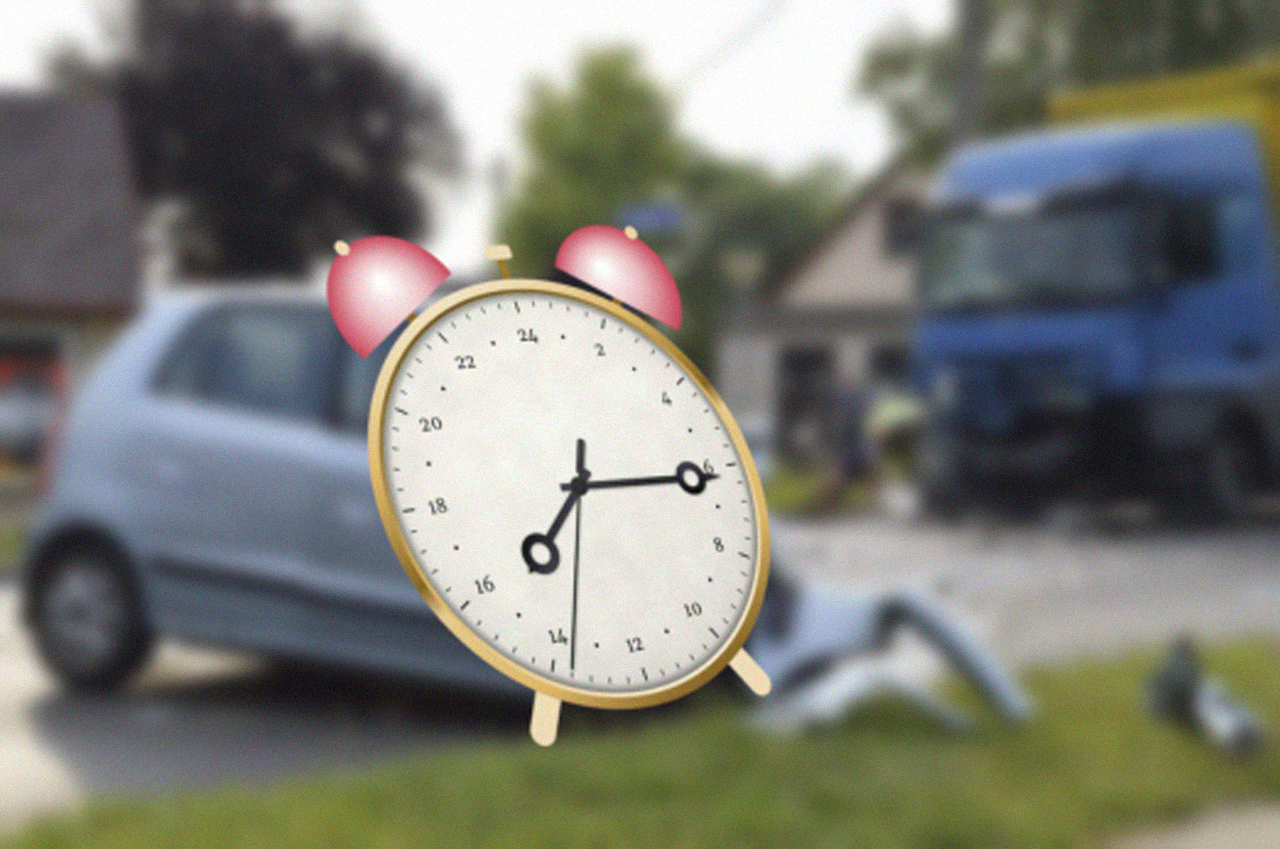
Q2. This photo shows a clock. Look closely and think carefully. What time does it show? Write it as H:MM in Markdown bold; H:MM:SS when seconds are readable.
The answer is **15:15:34**
